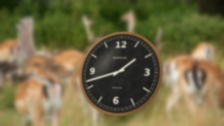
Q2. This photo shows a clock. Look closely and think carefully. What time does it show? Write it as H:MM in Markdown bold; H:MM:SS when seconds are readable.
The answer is **1:42**
